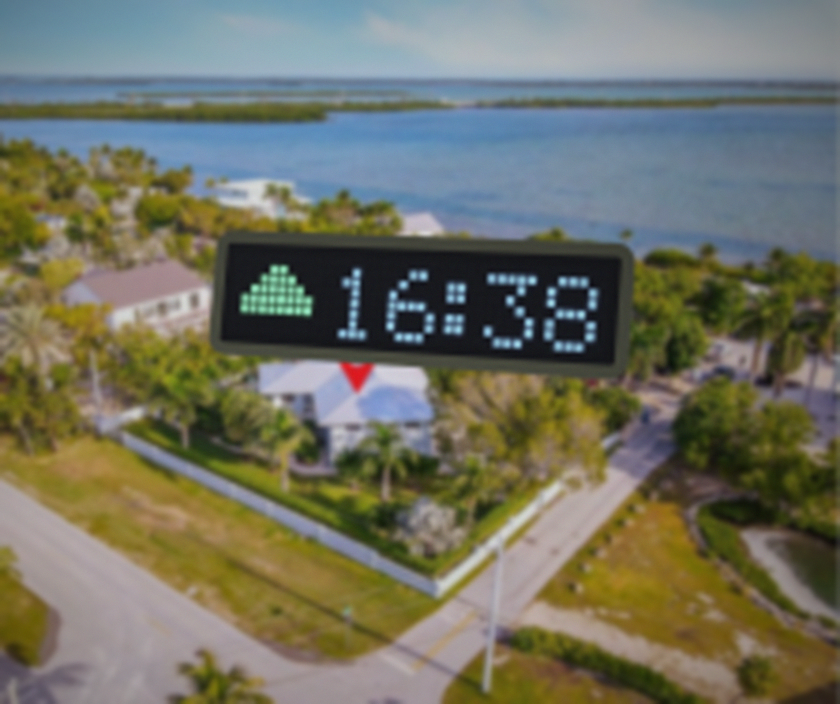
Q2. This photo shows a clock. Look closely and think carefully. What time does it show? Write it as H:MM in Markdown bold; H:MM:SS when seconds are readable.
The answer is **16:38**
